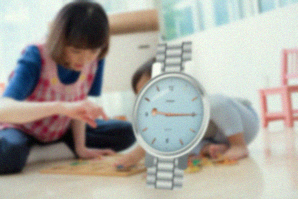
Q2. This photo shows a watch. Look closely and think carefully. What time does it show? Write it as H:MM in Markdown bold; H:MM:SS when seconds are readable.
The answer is **9:15**
